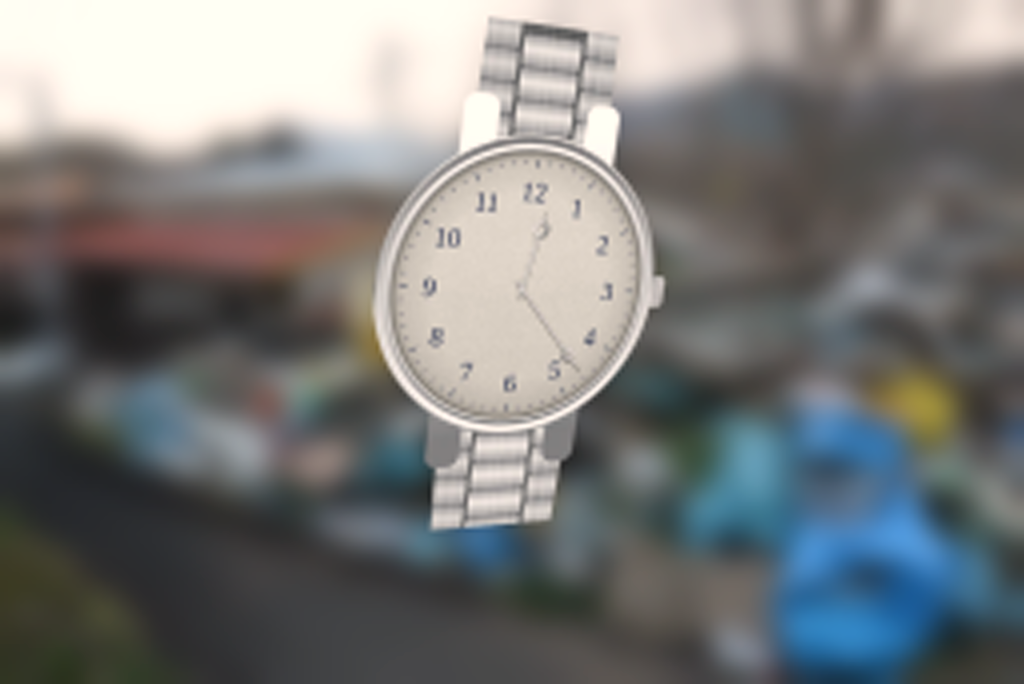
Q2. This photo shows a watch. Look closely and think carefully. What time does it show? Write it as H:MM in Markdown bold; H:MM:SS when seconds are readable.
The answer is **12:23**
